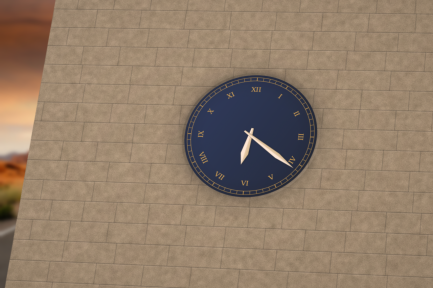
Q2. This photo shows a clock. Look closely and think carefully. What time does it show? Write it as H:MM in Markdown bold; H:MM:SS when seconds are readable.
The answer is **6:21**
